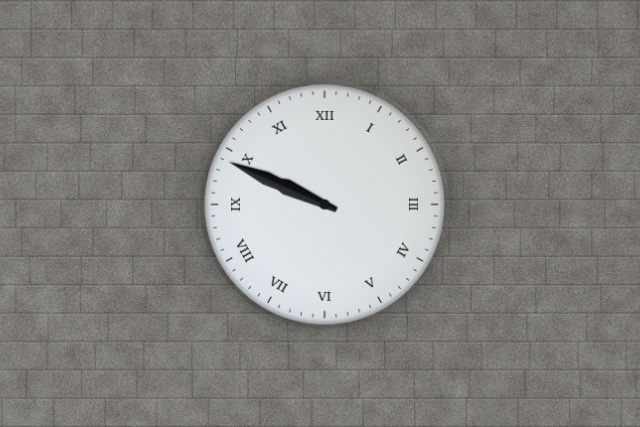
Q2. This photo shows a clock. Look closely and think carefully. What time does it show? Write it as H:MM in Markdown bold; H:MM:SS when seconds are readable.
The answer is **9:49**
